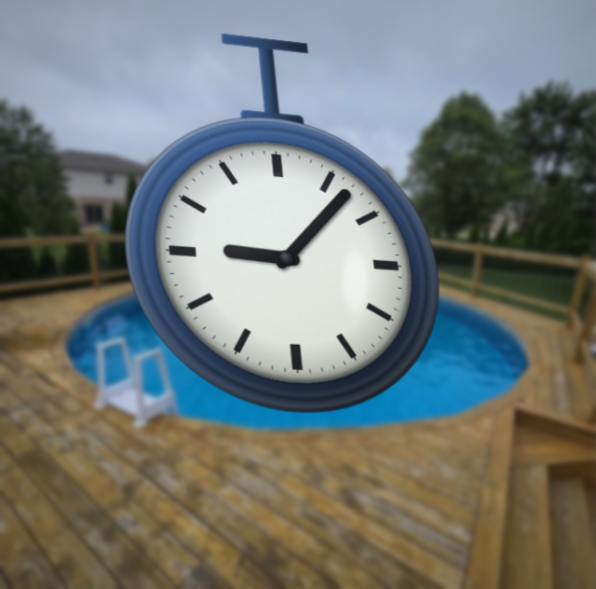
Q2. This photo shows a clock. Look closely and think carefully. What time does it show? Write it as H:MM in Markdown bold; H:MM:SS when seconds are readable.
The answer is **9:07**
